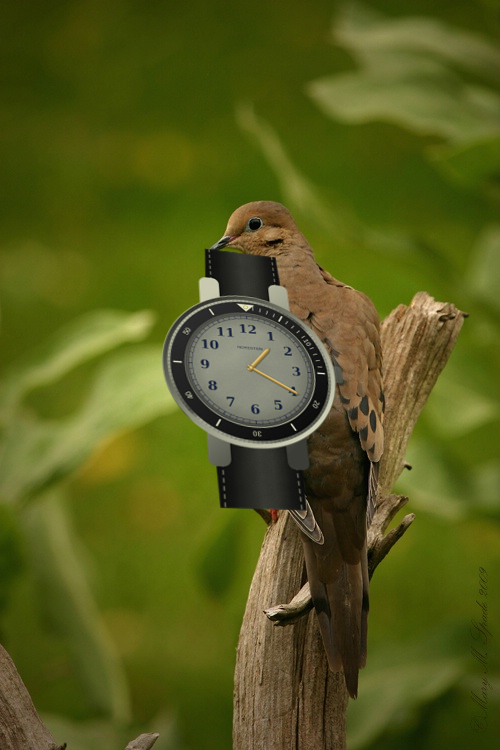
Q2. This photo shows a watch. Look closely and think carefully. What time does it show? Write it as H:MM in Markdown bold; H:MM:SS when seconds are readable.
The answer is **1:20**
